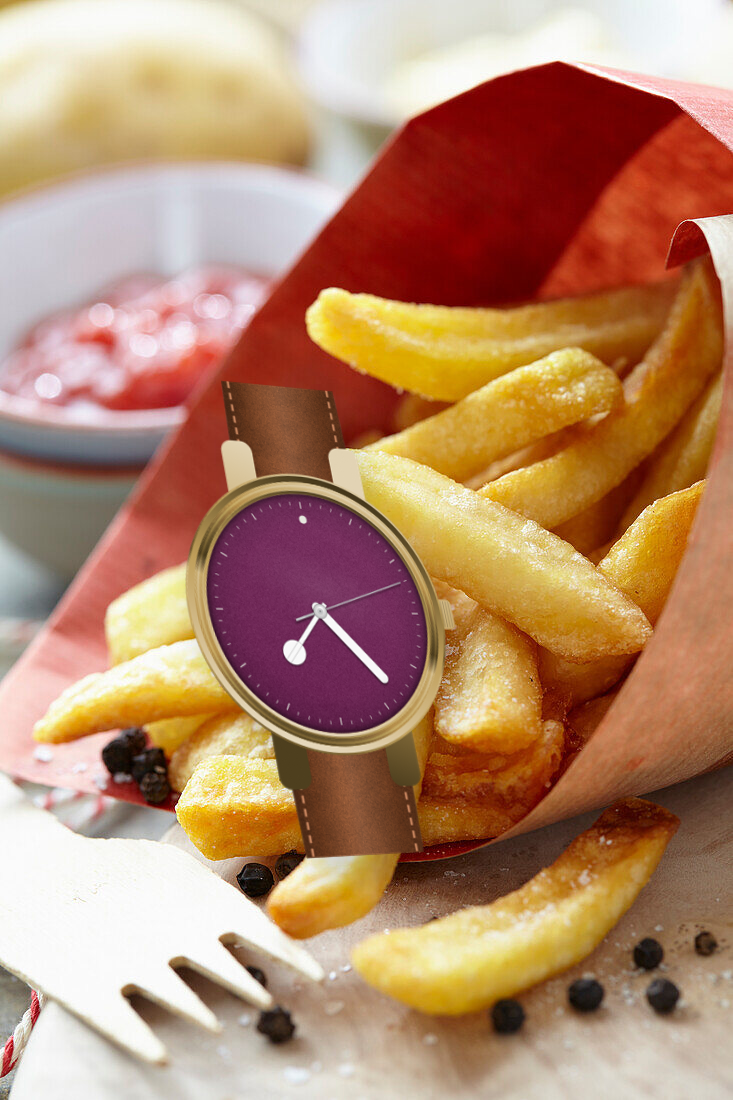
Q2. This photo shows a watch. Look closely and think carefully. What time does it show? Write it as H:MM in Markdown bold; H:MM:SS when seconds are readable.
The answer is **7:23:12**
